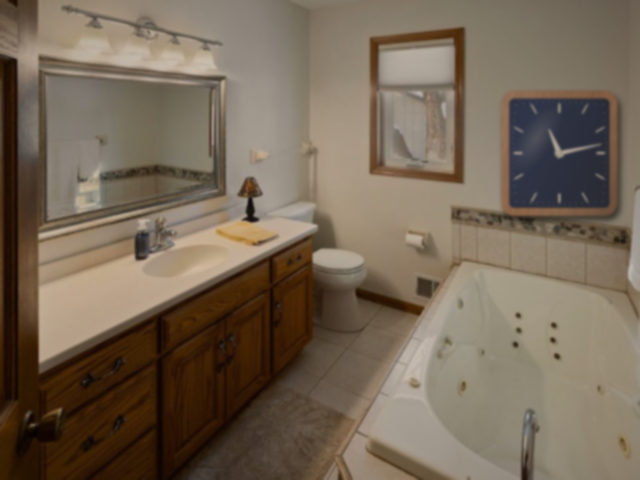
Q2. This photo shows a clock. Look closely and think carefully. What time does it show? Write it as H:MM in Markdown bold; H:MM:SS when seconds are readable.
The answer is **11:13**
